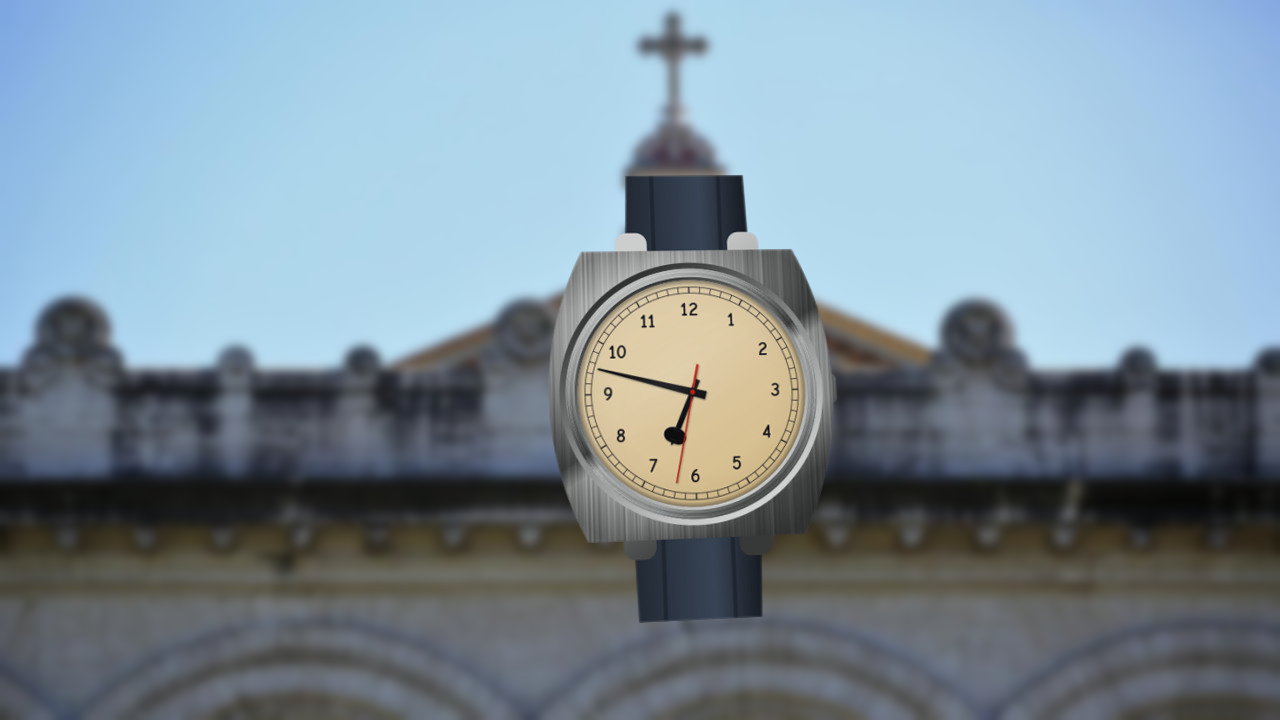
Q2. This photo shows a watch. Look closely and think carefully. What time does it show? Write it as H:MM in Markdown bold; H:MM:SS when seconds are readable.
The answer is **6:47:32**
